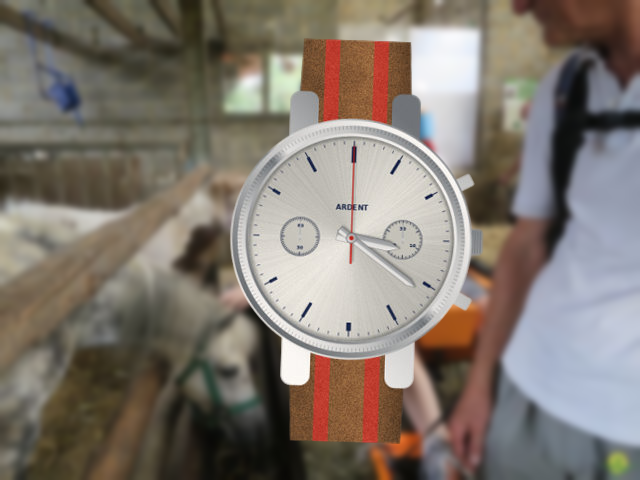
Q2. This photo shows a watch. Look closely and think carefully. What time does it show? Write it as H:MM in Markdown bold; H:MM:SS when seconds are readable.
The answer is **3:21**
